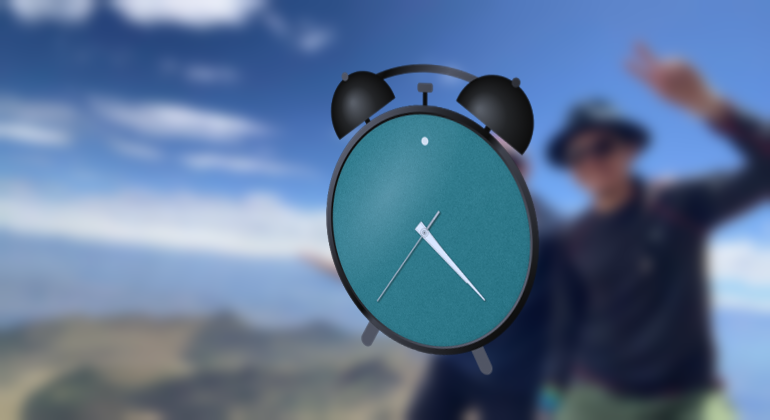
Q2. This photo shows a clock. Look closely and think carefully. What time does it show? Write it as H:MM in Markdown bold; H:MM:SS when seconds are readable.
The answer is **4:21:36**
